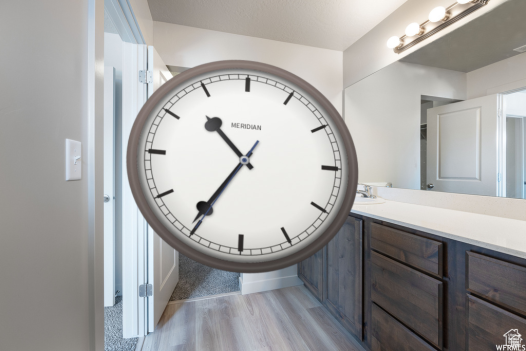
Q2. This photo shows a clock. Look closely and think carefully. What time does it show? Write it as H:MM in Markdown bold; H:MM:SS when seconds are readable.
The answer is **10:35:35**
